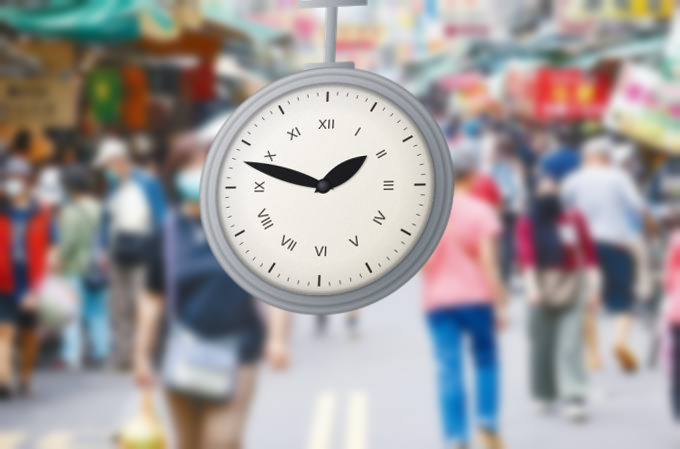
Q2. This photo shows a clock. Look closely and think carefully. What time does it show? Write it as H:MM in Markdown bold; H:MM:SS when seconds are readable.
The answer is **1:48**
